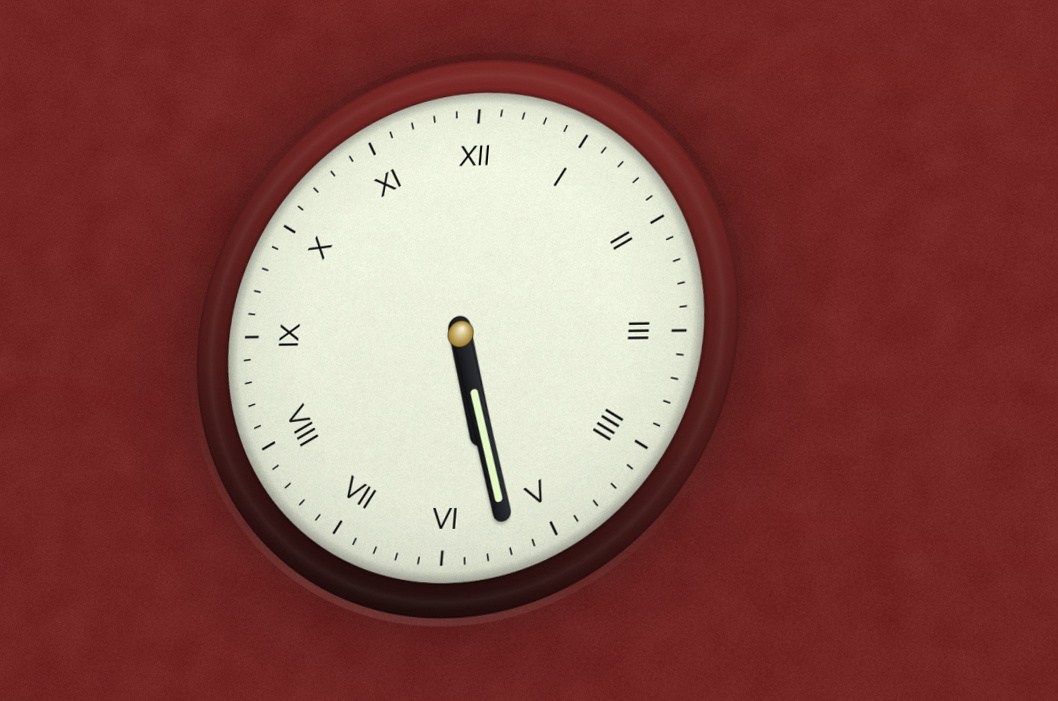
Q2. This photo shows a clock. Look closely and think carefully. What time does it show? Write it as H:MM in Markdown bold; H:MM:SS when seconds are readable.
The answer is **5:27**
